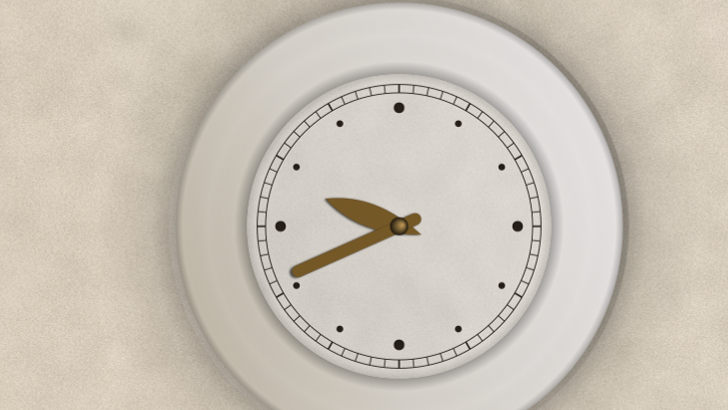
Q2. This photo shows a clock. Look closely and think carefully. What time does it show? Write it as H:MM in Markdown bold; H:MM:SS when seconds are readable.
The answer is **9:41**
